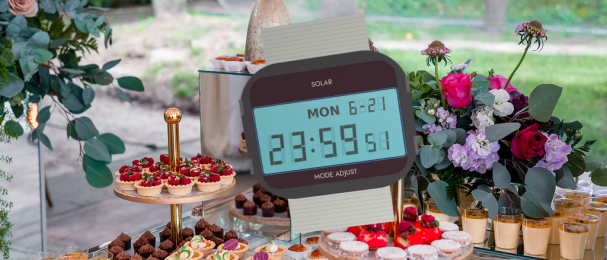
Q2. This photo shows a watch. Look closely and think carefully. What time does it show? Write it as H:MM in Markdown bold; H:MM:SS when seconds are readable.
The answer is **23:59:51**
